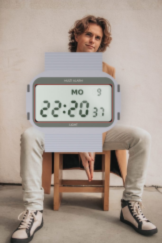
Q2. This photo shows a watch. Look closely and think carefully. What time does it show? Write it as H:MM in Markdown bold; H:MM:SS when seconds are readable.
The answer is **22:20:37**
